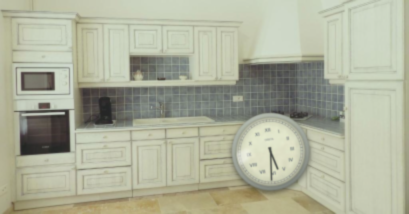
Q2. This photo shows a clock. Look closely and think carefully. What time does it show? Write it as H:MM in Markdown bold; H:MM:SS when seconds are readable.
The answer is **5:31**
